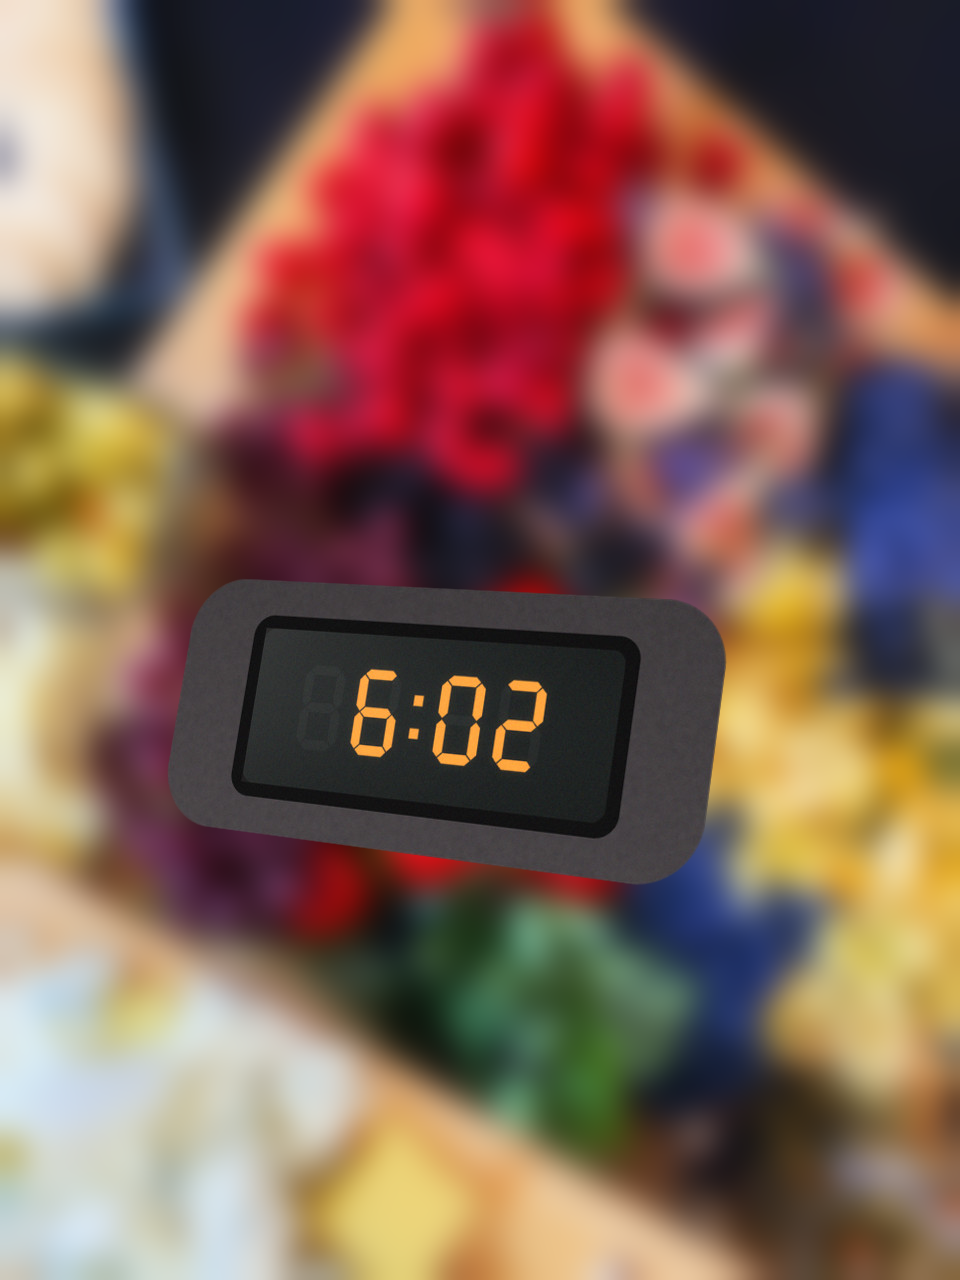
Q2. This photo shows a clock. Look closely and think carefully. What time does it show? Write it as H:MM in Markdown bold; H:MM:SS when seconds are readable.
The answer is **6:02**
